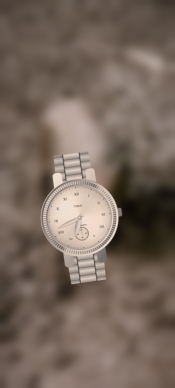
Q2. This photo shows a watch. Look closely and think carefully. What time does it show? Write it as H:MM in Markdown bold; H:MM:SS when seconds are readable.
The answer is **6:42**
